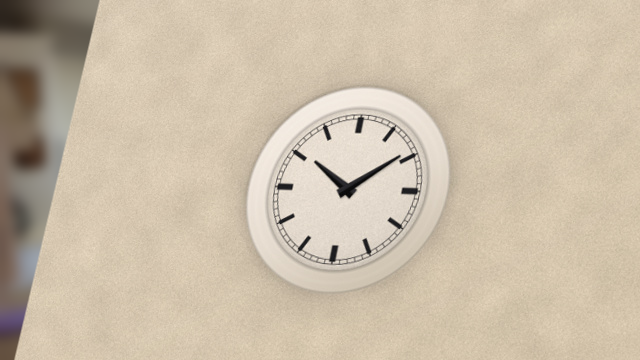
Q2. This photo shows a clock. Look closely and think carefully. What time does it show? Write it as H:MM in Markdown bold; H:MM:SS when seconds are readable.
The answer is **10:09**
